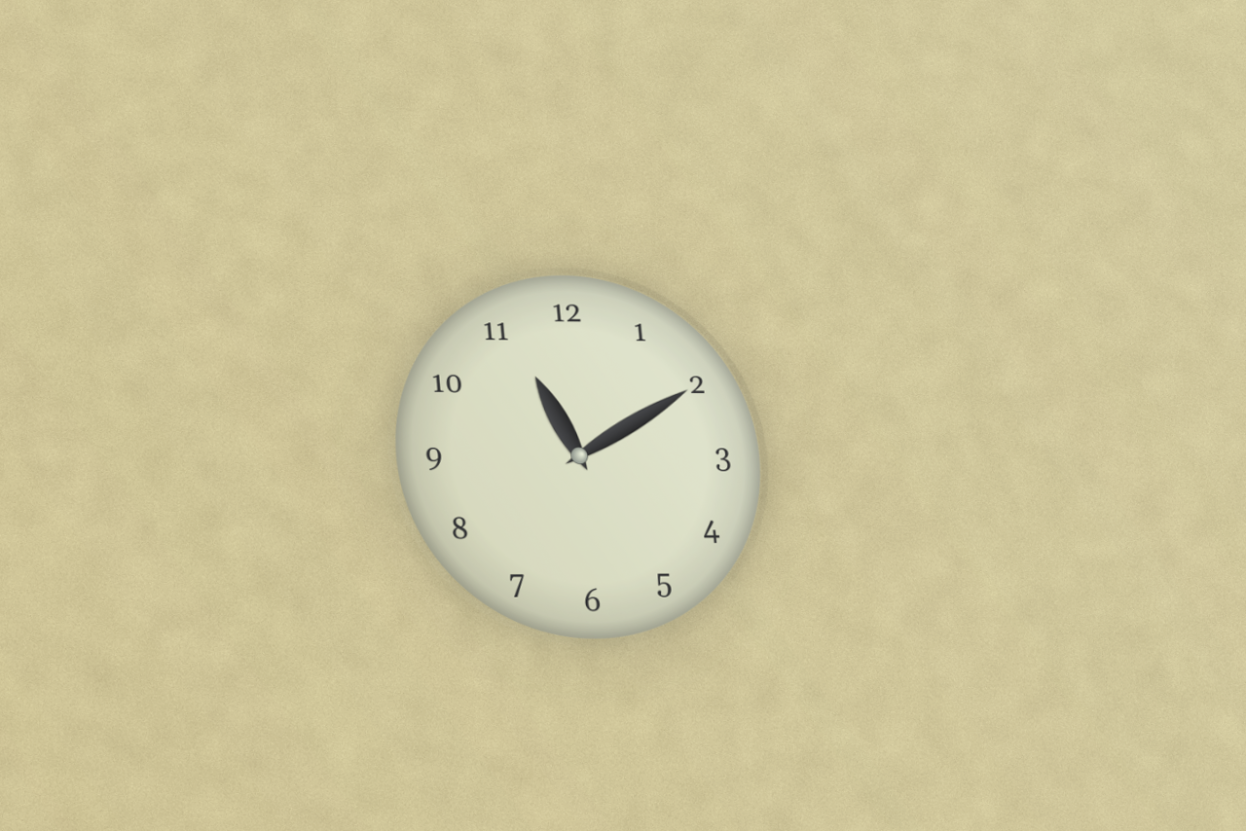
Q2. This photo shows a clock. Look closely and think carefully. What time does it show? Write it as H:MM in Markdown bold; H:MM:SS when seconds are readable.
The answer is **11:10**
